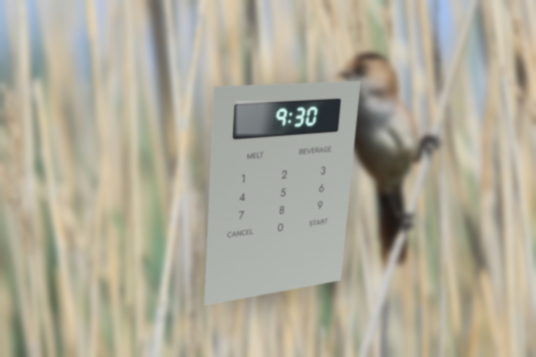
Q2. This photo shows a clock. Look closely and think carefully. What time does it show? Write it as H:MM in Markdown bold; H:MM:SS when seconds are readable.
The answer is **9:30**
